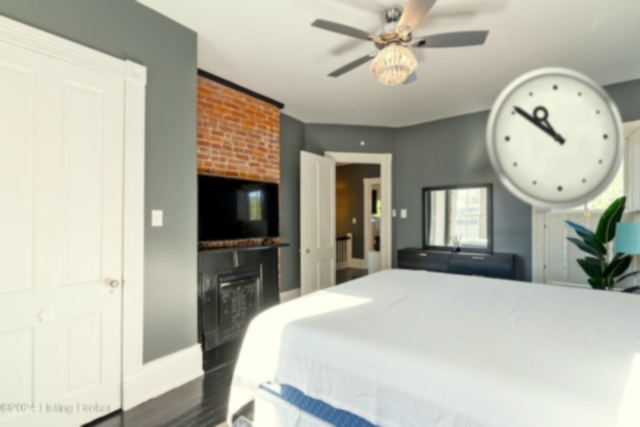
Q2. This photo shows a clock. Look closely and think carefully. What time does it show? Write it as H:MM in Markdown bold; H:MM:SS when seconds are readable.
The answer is **10:51**
